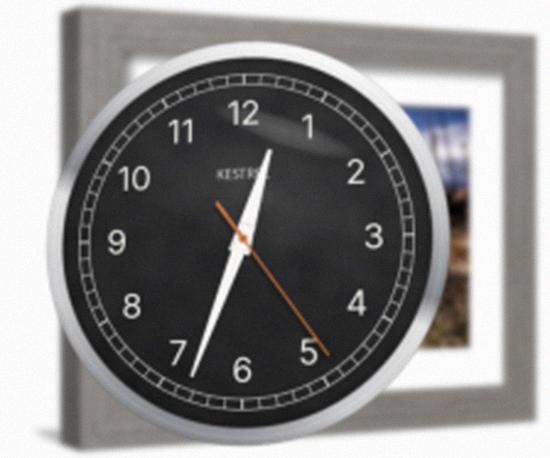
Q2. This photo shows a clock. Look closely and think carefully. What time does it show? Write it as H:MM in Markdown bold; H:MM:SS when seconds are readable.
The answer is **12:33:24**
